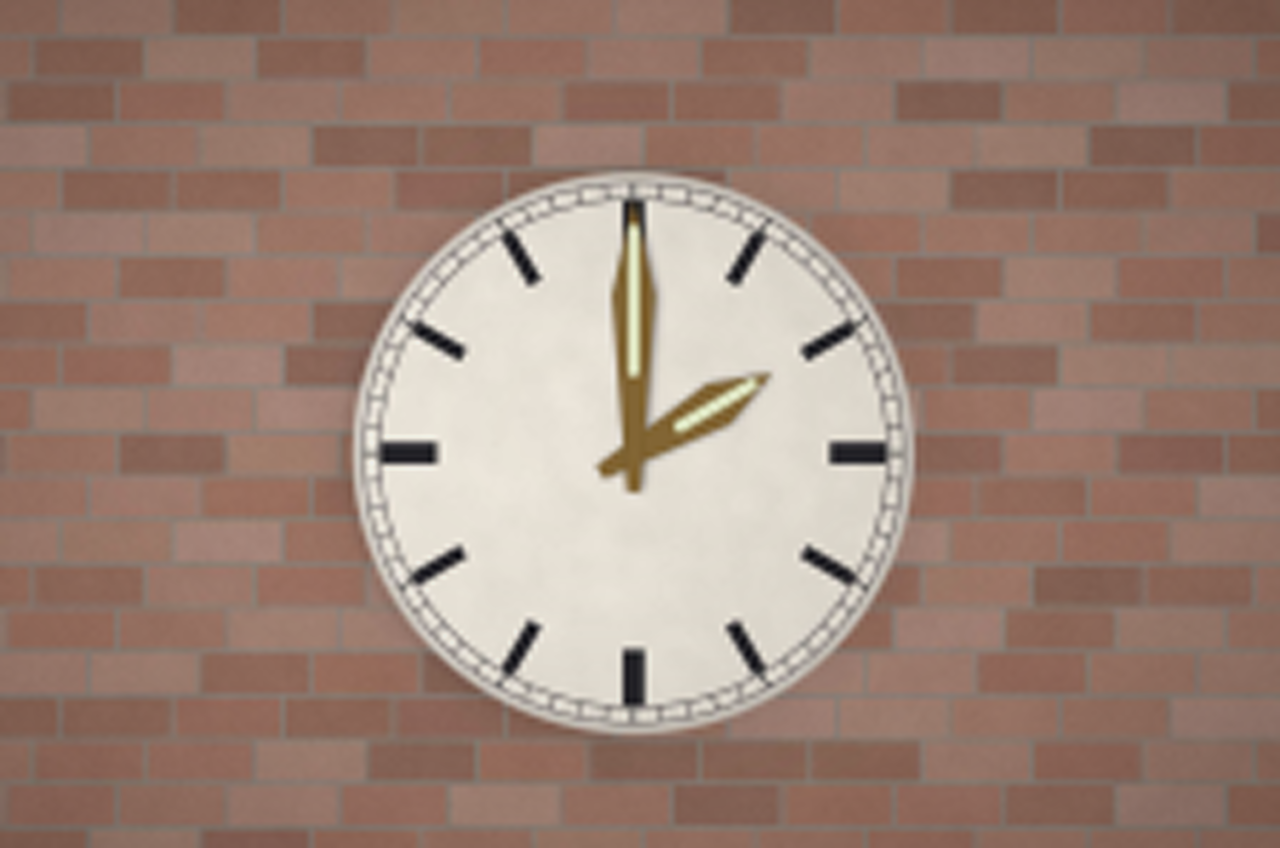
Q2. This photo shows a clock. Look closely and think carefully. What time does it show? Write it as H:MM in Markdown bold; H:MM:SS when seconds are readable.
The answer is **2:00**
